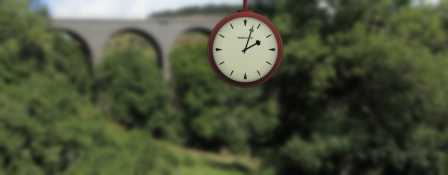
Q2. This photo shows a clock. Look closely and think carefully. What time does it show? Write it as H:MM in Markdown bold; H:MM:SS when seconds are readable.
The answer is **2:03**
